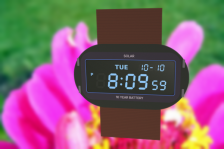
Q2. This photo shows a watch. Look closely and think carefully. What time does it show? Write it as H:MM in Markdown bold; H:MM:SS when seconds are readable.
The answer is **8:09:59**
